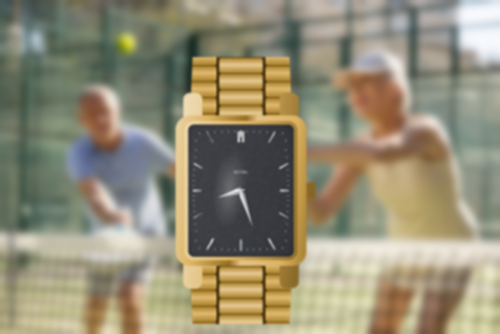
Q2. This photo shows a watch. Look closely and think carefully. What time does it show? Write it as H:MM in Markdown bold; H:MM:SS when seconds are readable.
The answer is **8:27**
